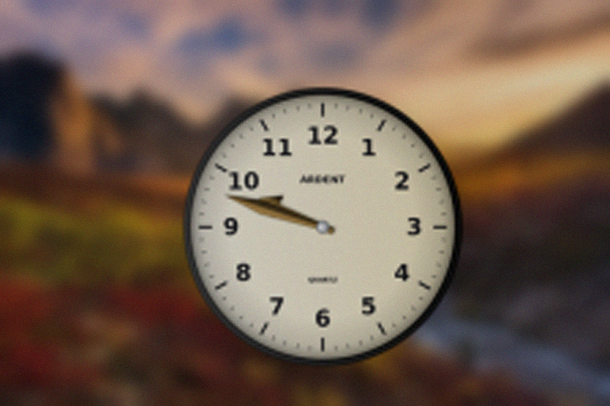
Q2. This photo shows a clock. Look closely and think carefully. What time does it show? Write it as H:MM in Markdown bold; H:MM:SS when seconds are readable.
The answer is **9:48**
